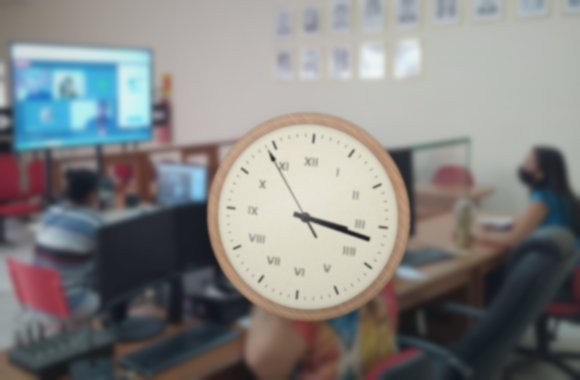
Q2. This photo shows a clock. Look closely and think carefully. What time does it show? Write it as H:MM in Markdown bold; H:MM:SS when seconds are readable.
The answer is **3:16:54**
